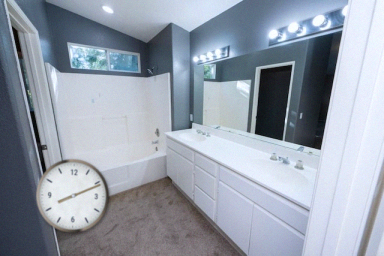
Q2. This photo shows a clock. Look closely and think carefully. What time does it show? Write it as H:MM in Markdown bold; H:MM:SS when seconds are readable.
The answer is **8:11**
